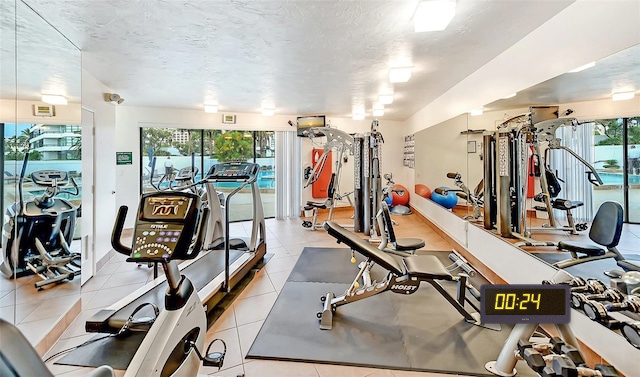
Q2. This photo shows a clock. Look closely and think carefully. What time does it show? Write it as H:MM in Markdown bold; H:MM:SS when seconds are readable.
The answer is **0:24**
